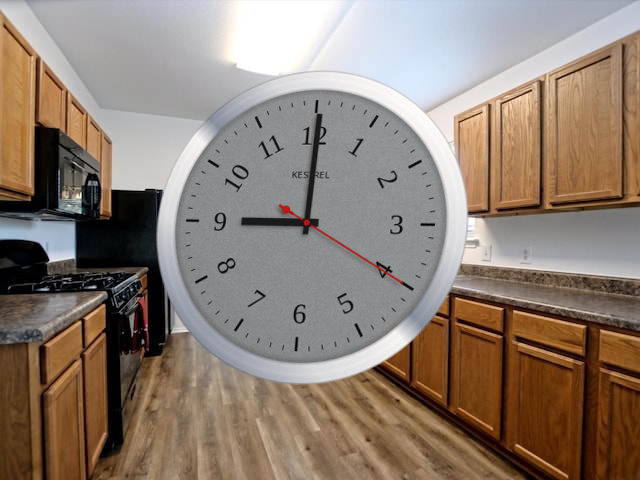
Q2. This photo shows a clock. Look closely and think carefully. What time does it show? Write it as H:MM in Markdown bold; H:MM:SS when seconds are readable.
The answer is **9:00:20**
